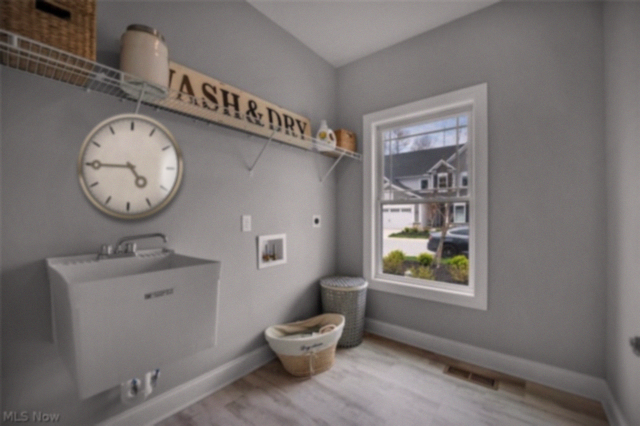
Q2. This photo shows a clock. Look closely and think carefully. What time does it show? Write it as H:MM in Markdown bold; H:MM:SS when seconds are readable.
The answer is **4:45**
